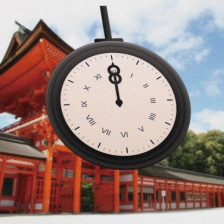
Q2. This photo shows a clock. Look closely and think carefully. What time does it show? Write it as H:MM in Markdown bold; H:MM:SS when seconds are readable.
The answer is **12:00**
